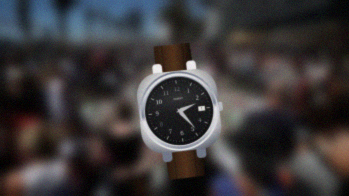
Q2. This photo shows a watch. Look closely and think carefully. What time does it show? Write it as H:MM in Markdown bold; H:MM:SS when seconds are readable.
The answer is **2:24**
